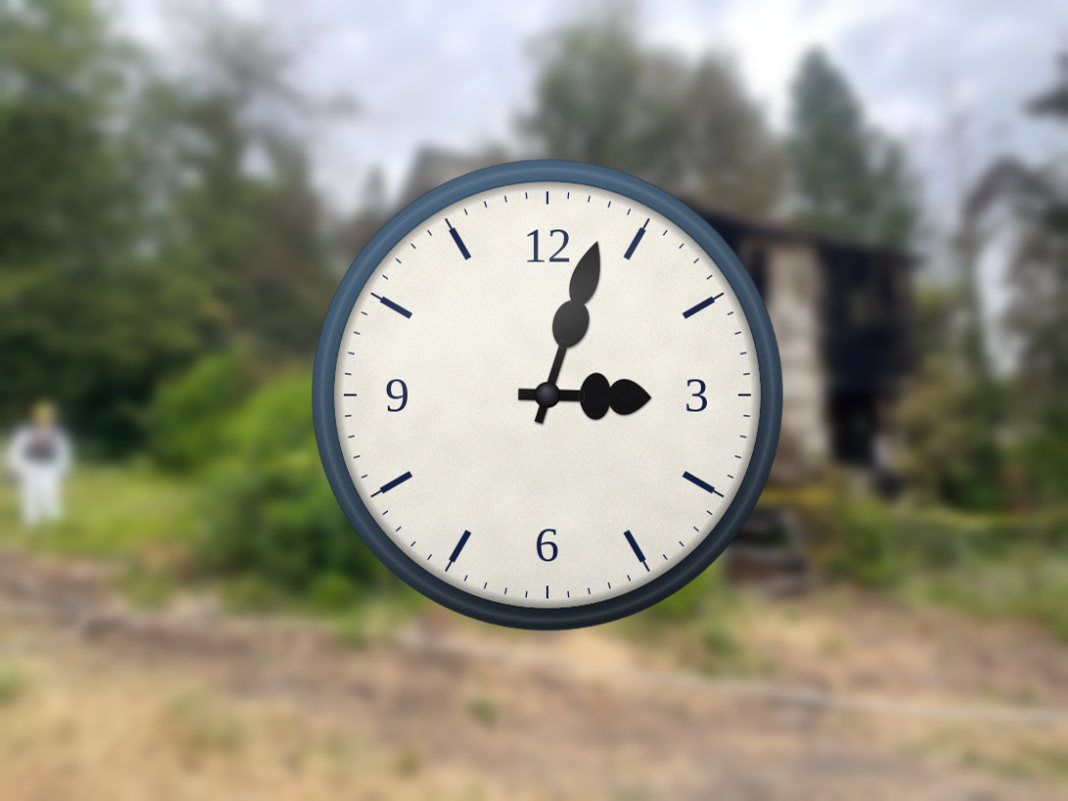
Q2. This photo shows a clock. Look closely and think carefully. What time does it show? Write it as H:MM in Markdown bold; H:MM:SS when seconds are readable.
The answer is **3:03**
